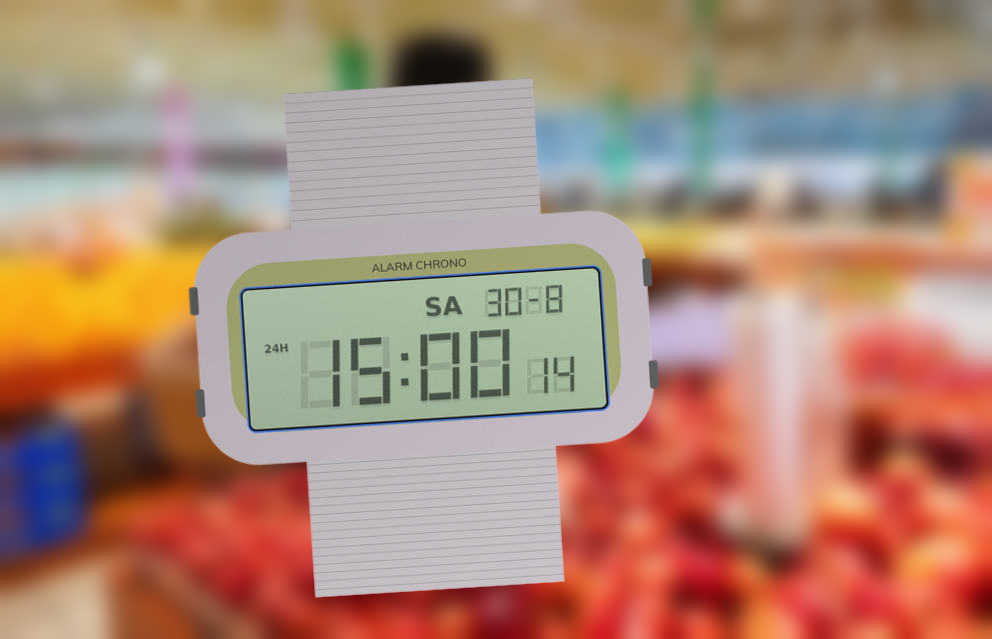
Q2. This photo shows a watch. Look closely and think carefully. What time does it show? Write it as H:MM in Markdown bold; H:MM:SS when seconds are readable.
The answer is **15:00:14**
